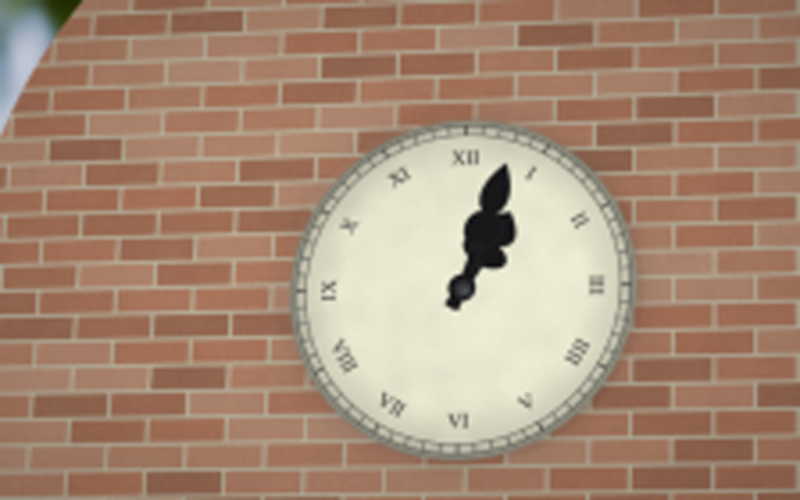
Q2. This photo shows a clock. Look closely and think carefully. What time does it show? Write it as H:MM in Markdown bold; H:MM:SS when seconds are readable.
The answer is **1:03**
